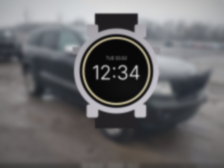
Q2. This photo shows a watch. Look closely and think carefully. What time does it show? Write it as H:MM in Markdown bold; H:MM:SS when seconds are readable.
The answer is **12:34**
